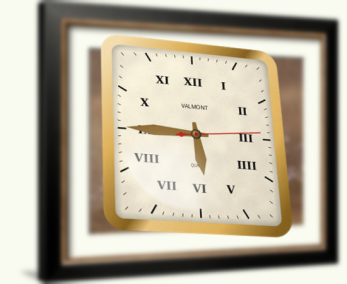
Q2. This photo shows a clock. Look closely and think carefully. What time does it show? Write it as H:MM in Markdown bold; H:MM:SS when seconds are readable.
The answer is **5:45:14**
